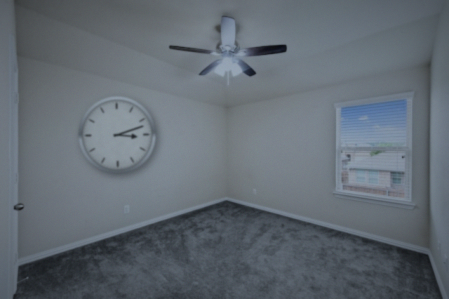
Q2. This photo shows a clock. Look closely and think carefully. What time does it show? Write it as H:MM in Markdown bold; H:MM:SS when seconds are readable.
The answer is **3:12**
